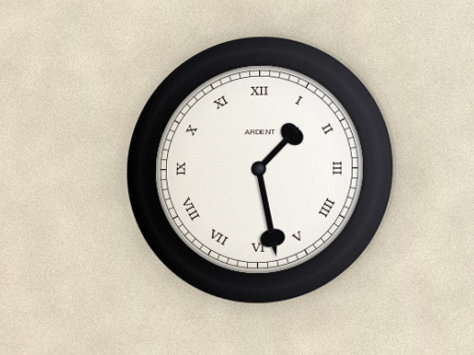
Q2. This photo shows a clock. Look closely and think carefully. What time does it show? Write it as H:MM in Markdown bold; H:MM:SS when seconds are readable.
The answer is **1:28**
